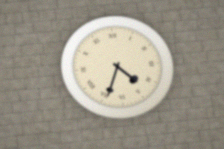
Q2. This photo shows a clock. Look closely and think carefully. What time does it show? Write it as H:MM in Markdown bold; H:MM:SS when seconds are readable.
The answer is **4:34**
